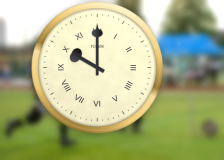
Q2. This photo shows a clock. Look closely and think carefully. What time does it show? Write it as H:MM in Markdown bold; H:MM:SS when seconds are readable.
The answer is **10:00**
